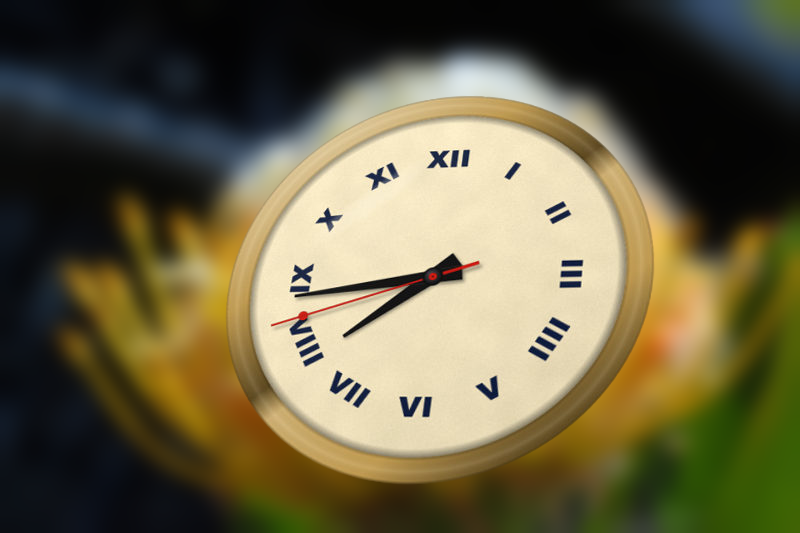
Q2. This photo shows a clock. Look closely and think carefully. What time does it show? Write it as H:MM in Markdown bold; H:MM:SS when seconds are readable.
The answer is **7:43:42**
